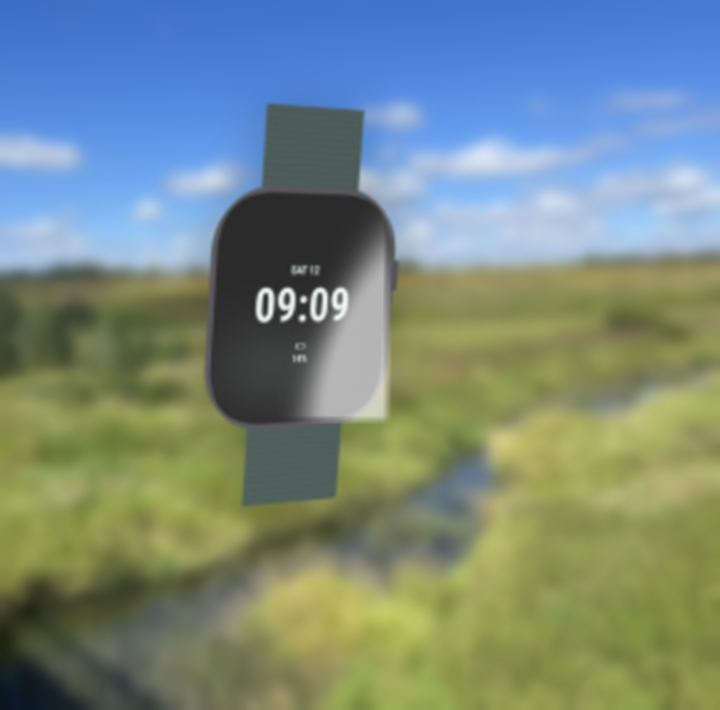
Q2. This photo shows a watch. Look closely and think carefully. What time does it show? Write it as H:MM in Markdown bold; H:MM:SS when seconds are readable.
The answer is **9:09**
